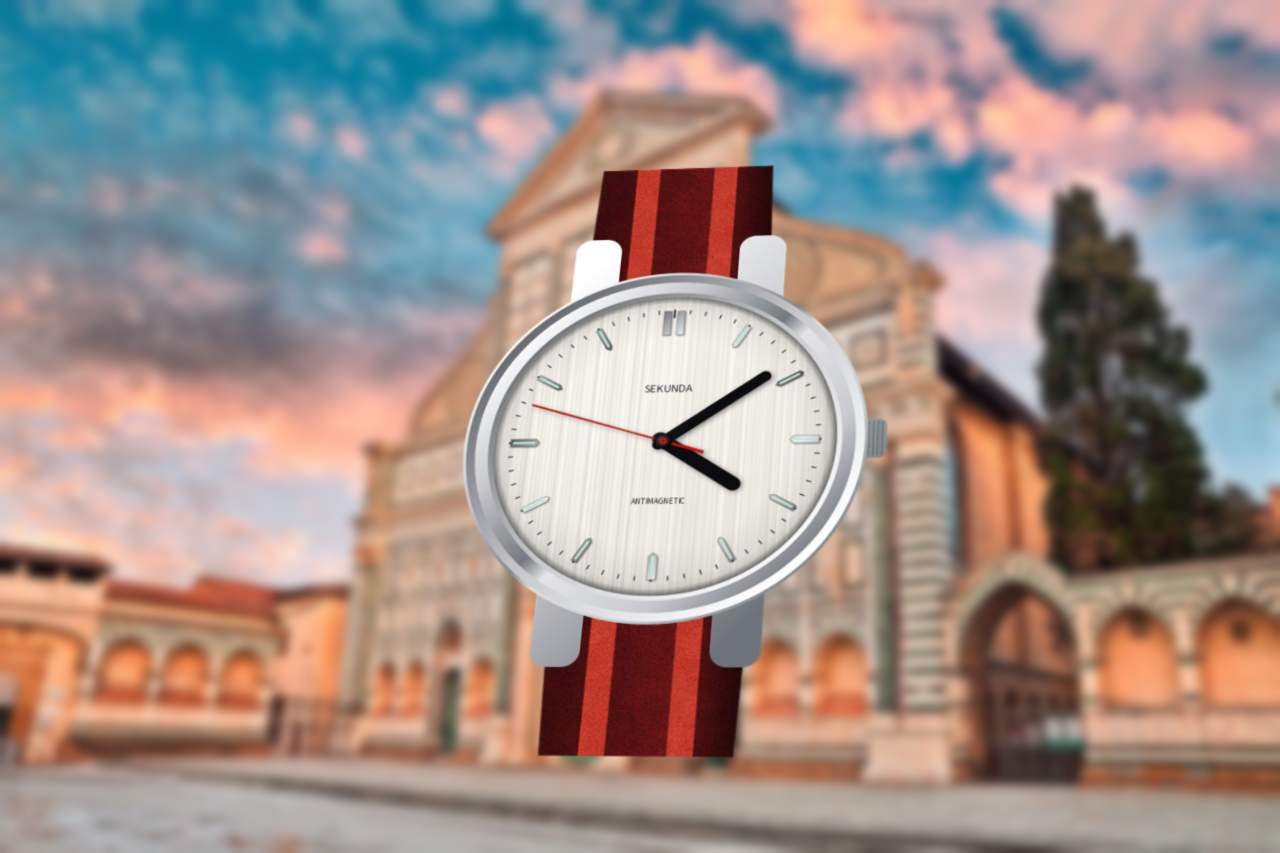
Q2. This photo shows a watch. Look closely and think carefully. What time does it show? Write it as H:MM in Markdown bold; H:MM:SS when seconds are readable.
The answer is **4:08:48**
